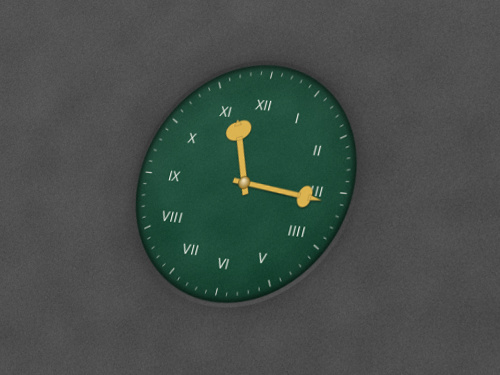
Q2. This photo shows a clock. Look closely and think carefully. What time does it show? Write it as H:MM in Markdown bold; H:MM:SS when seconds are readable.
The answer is **11:16**
